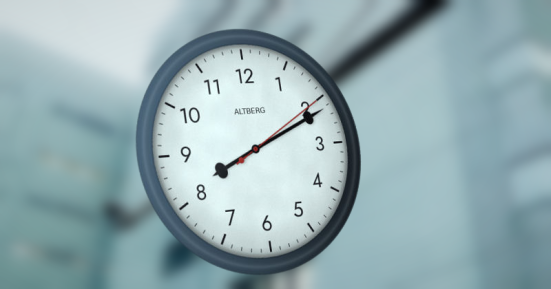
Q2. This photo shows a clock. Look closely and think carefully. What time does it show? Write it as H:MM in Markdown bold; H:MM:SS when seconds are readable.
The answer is **8:11:10**
